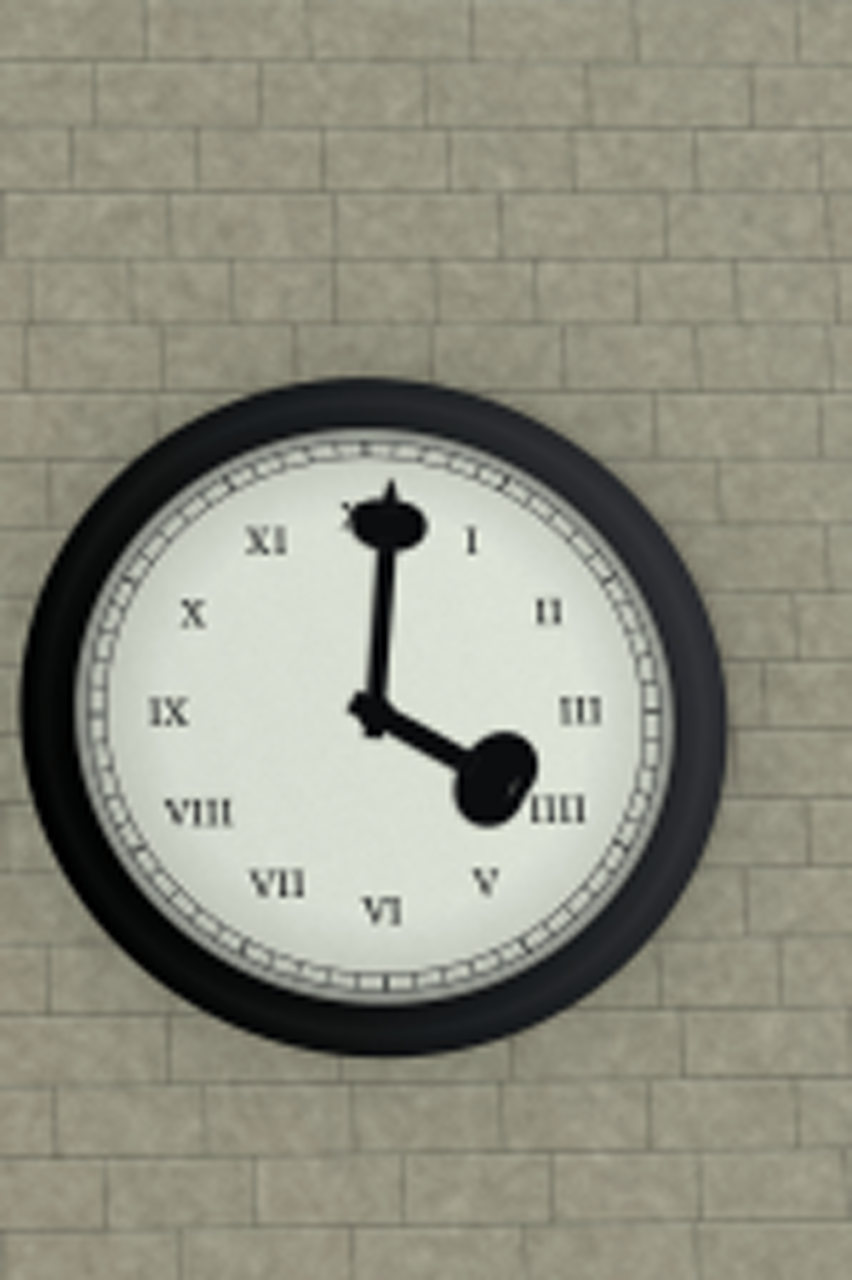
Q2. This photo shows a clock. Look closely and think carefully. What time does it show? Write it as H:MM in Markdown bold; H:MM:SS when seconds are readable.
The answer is **4:01**
